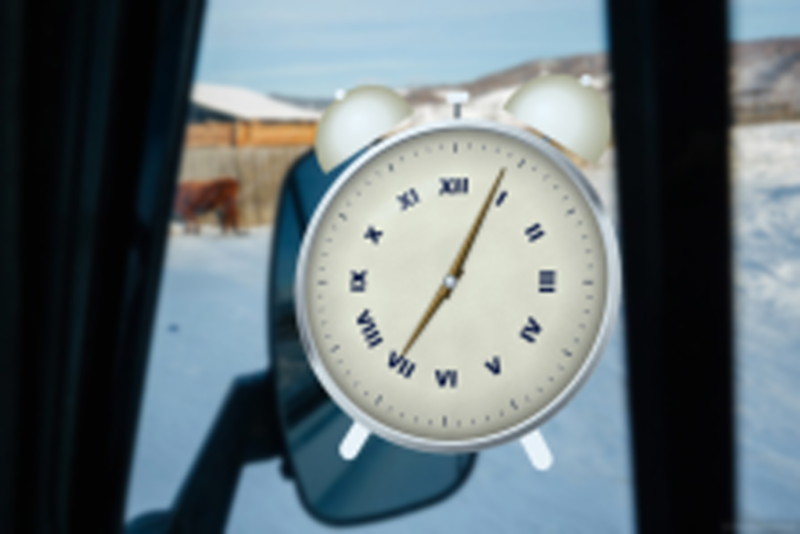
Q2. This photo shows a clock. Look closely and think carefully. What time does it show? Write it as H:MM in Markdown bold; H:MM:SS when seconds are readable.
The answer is **7:04**
